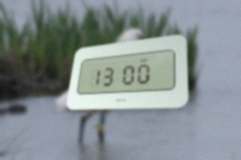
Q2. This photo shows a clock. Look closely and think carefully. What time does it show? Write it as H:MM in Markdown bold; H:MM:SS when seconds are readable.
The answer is **13:00**
